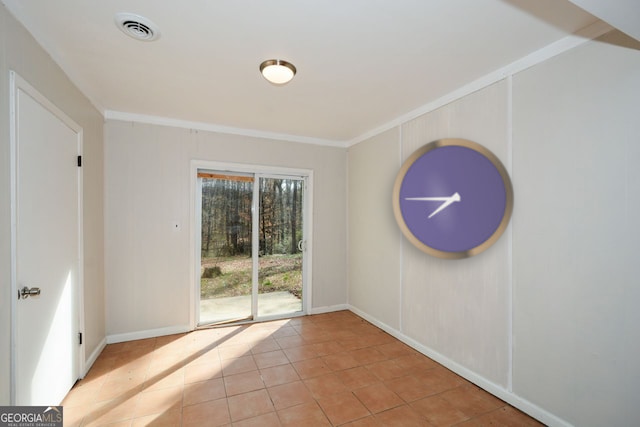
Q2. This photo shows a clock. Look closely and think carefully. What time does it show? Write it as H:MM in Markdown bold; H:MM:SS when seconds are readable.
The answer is **7:45**
